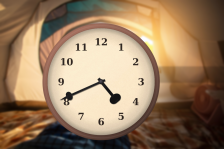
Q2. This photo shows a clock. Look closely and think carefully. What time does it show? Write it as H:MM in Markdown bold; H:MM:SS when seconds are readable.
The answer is **4:41**
